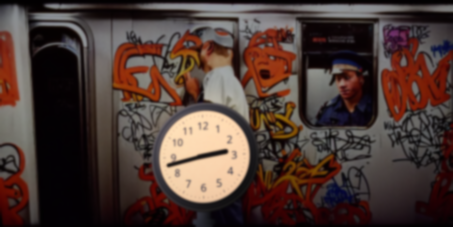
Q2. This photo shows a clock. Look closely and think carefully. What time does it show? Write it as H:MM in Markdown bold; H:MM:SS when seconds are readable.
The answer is **2:43**
